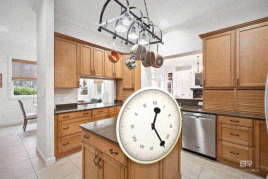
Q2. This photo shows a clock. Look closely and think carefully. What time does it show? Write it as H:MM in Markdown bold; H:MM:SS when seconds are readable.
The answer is **12:24**
